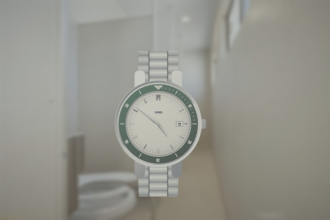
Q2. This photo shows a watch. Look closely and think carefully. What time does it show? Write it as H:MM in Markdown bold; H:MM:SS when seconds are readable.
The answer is **4:51**
